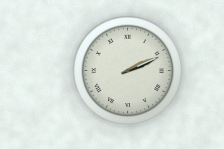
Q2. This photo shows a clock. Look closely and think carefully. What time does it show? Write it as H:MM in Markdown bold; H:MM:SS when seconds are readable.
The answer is **2:11**
